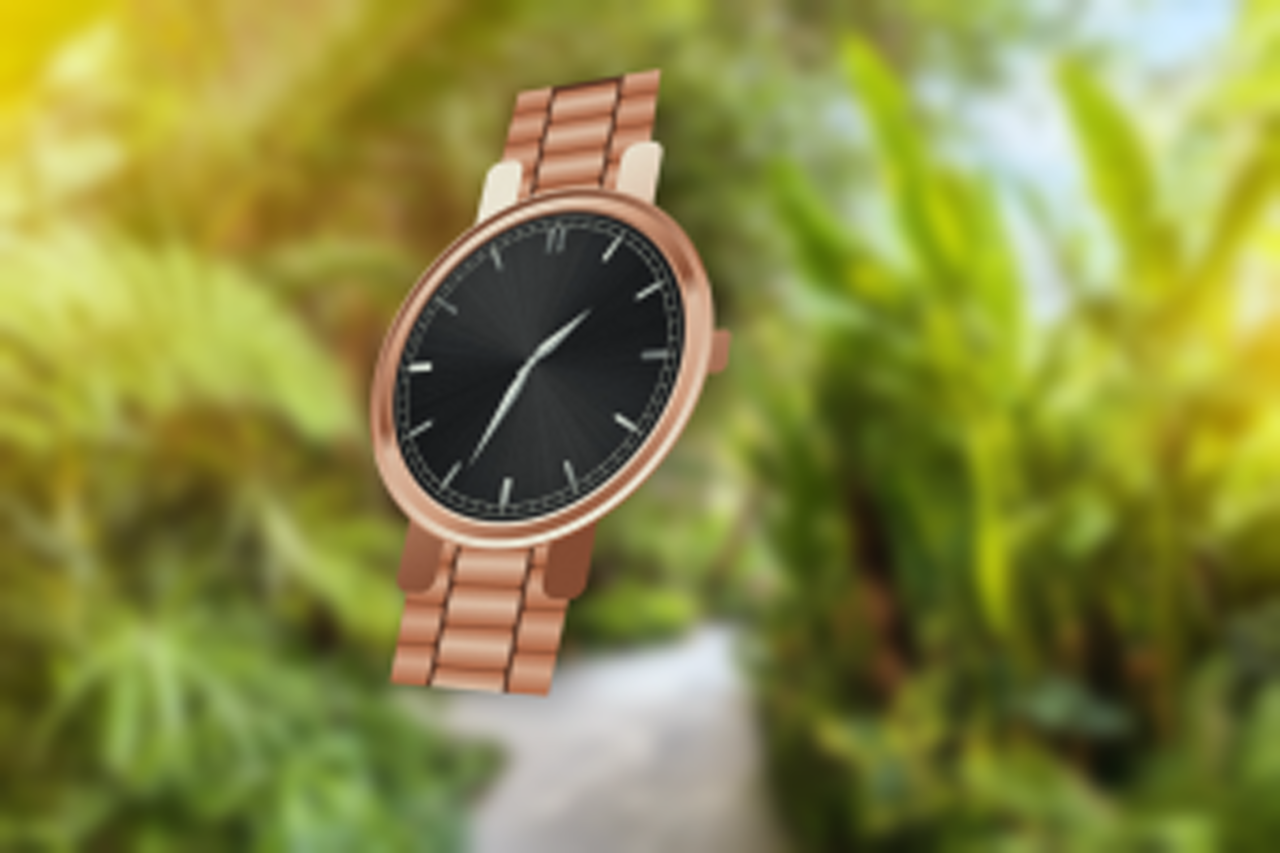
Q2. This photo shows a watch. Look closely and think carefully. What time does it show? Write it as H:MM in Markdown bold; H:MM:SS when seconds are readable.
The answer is **1:34**
